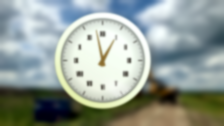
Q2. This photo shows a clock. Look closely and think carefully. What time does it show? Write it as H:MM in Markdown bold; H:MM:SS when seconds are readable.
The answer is **12:58**
